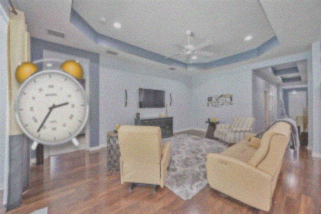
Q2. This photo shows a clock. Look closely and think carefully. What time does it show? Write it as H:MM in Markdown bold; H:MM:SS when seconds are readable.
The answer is **2:36**
